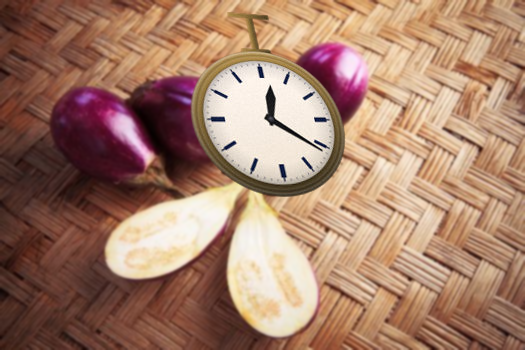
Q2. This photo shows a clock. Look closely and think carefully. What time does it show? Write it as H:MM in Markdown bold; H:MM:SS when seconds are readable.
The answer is **12:21**
